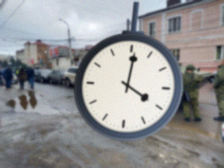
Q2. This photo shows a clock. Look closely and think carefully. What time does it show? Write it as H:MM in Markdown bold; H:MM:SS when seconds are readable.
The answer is **4:01**
